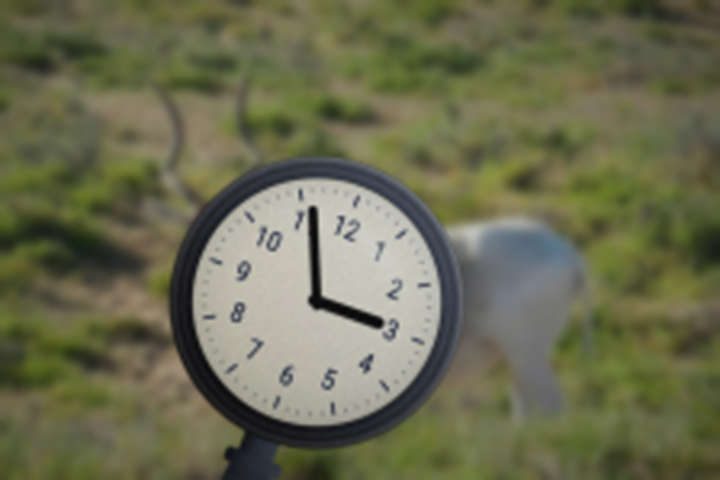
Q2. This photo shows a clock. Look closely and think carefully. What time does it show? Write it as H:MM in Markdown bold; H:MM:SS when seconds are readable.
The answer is **2:56**
